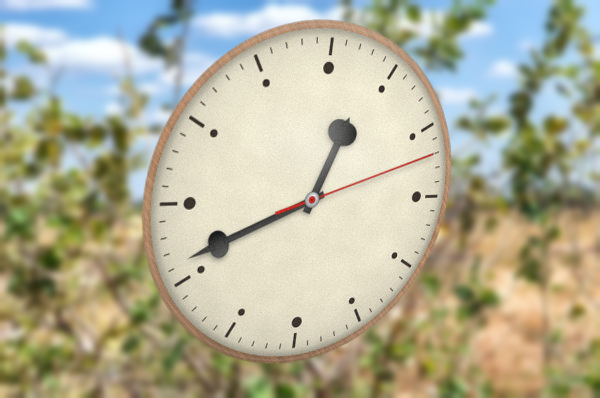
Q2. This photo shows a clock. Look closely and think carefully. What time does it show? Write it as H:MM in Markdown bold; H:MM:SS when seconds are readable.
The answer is **12:41:12**
